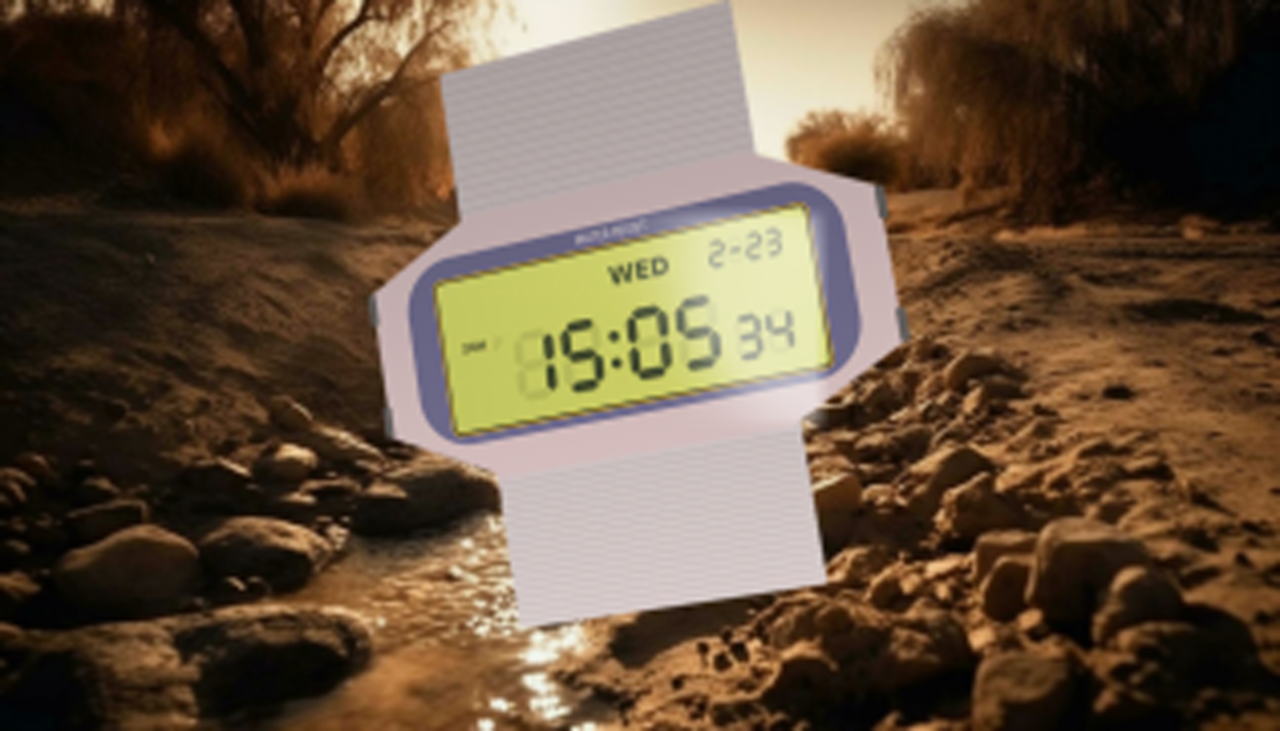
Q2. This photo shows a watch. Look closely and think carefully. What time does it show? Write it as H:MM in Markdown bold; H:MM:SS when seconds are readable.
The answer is **15:05:34**
